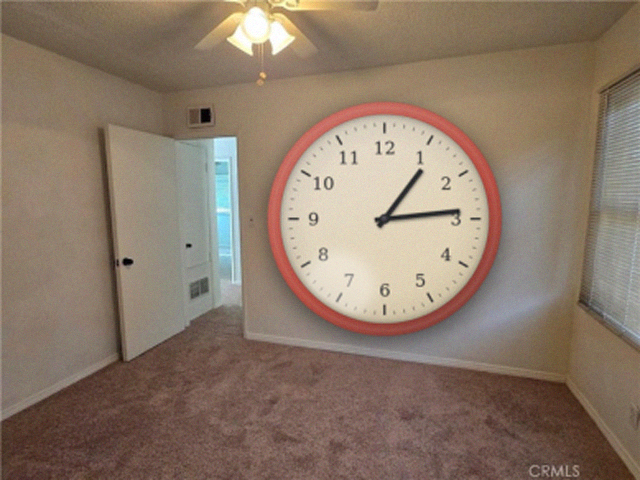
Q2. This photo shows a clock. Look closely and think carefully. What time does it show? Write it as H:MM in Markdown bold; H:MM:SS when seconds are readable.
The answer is **1:14**
